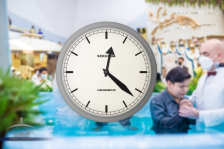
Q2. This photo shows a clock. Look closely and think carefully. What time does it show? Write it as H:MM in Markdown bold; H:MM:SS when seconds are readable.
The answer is **12:22**
